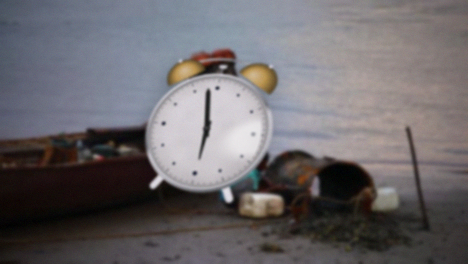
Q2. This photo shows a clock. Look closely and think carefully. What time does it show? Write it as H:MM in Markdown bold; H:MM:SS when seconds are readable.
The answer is **5:58**
